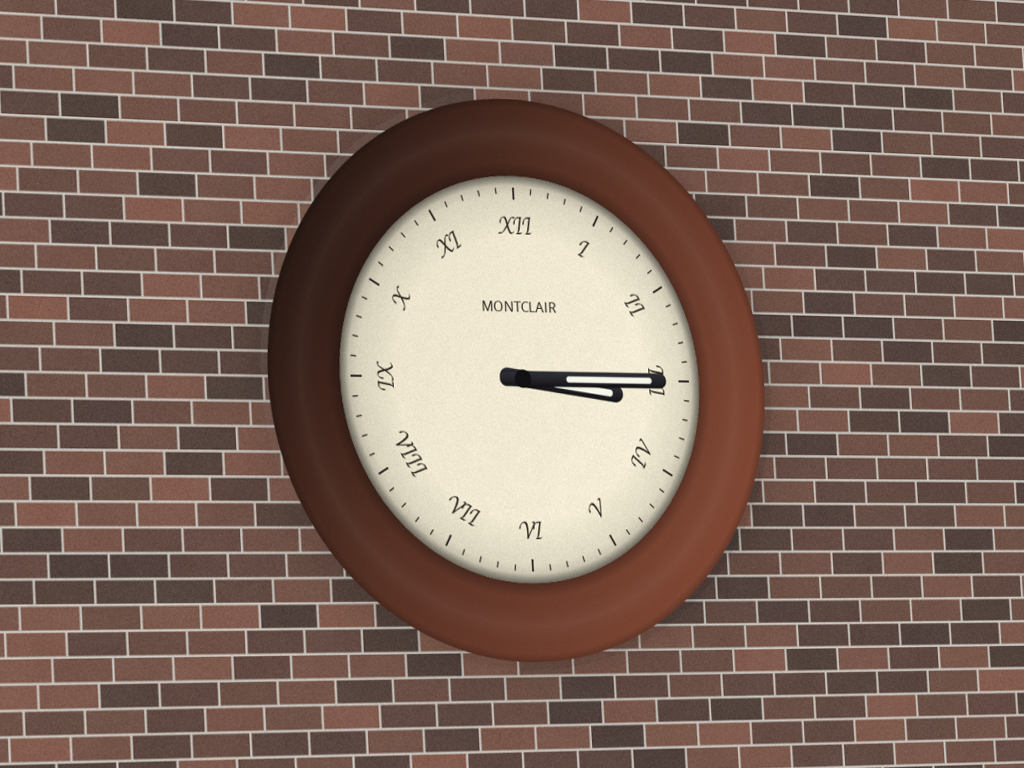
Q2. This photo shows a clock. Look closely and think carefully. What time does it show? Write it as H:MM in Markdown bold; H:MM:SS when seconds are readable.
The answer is **3:15**
